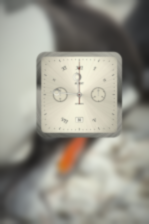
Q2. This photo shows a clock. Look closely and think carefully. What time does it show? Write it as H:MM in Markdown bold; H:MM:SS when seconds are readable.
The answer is **11:46**
